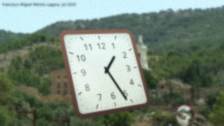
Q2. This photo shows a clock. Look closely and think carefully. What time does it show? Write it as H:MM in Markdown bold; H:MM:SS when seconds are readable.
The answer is **1:26**
